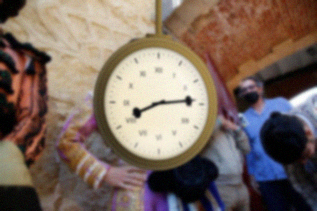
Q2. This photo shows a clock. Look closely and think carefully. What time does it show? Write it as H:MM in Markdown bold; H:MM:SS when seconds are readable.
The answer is **8:14**
